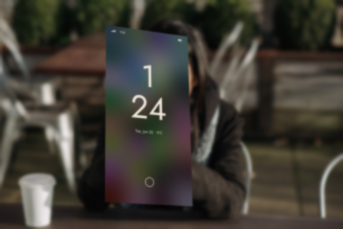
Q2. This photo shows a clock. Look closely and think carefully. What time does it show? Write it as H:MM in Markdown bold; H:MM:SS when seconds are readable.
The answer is **1:24**
